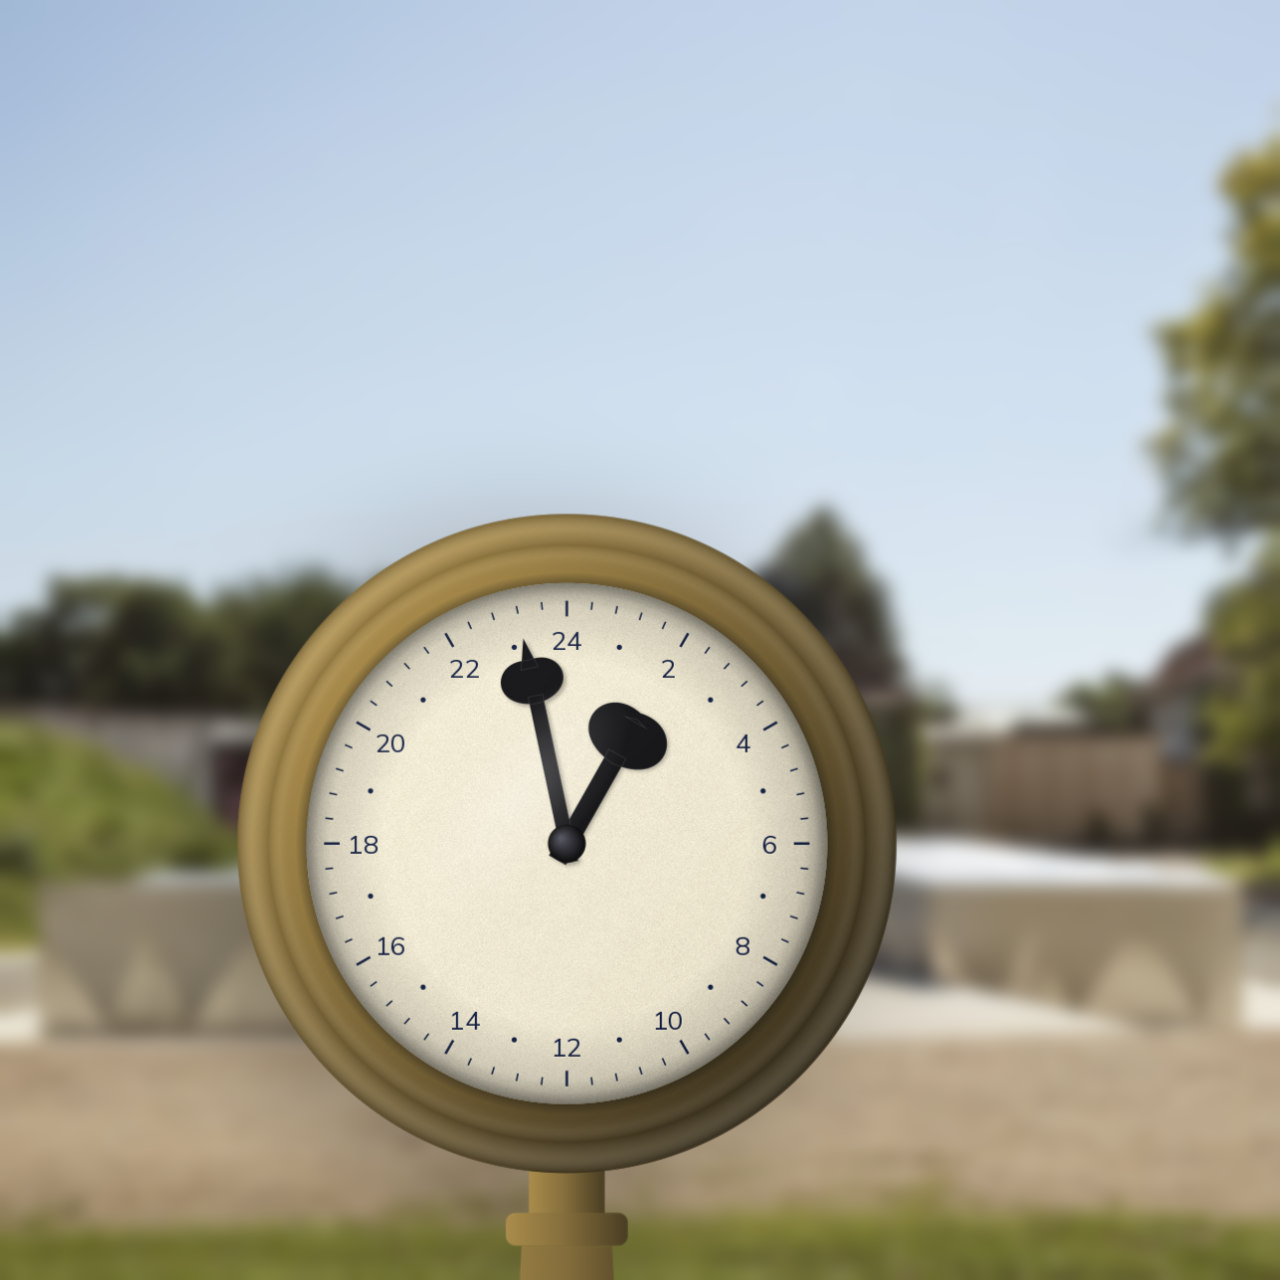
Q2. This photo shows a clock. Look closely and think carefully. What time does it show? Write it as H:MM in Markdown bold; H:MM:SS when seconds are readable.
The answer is **1:58**
